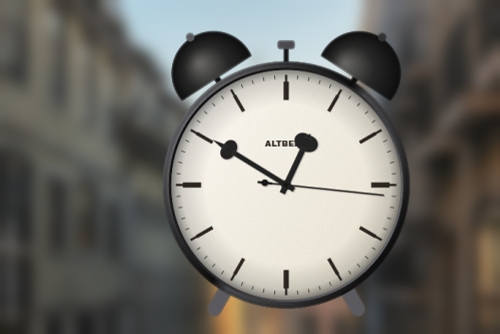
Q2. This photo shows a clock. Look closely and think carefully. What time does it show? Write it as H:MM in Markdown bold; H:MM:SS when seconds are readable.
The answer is **12:50:16**
